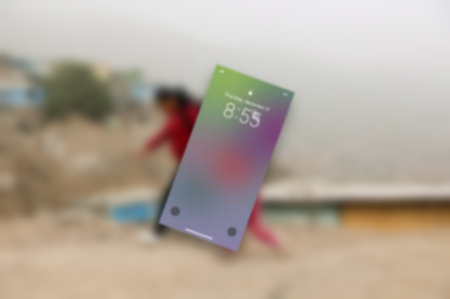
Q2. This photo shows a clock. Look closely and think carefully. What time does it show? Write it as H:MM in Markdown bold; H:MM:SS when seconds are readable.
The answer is **8:55**
